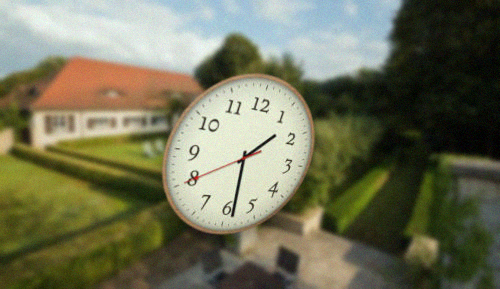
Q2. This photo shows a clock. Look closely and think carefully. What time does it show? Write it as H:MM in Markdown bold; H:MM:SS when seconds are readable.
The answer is **1:28:40**
